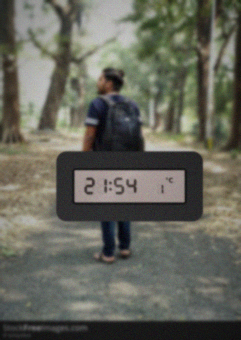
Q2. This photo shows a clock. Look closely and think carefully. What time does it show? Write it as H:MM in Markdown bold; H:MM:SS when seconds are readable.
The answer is **21:54**
